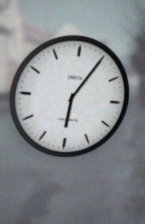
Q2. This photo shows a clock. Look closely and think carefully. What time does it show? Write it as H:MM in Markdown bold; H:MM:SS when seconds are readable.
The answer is **6:05**
